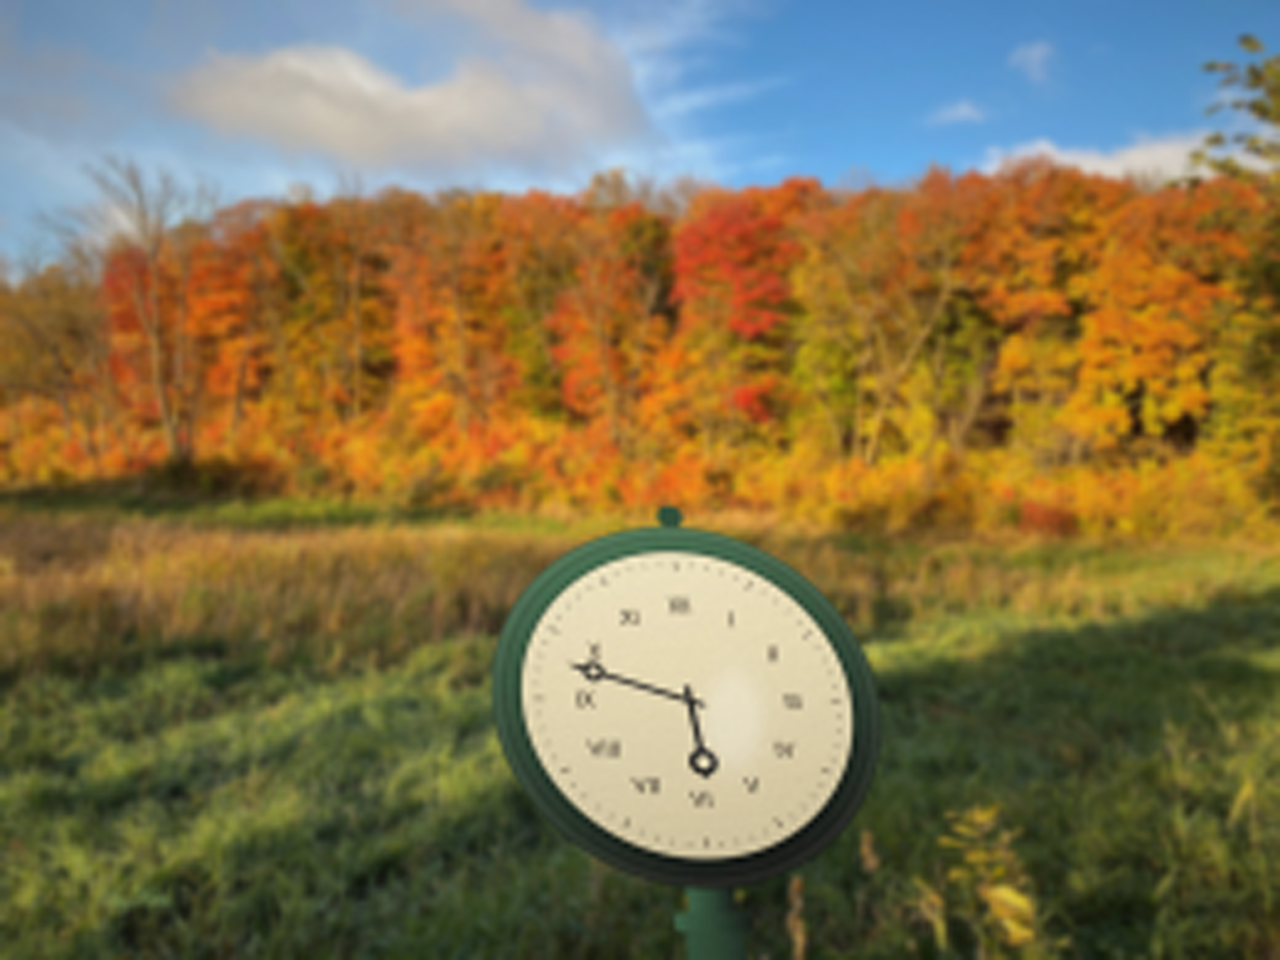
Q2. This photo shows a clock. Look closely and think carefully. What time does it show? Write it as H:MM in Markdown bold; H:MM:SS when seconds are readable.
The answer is **5:48**
